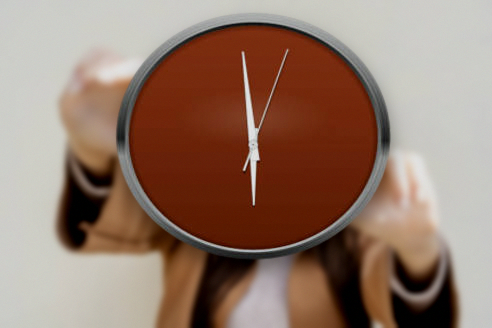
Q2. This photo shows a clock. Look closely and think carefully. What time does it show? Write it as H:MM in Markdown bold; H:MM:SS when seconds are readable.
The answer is **5:59:03**
